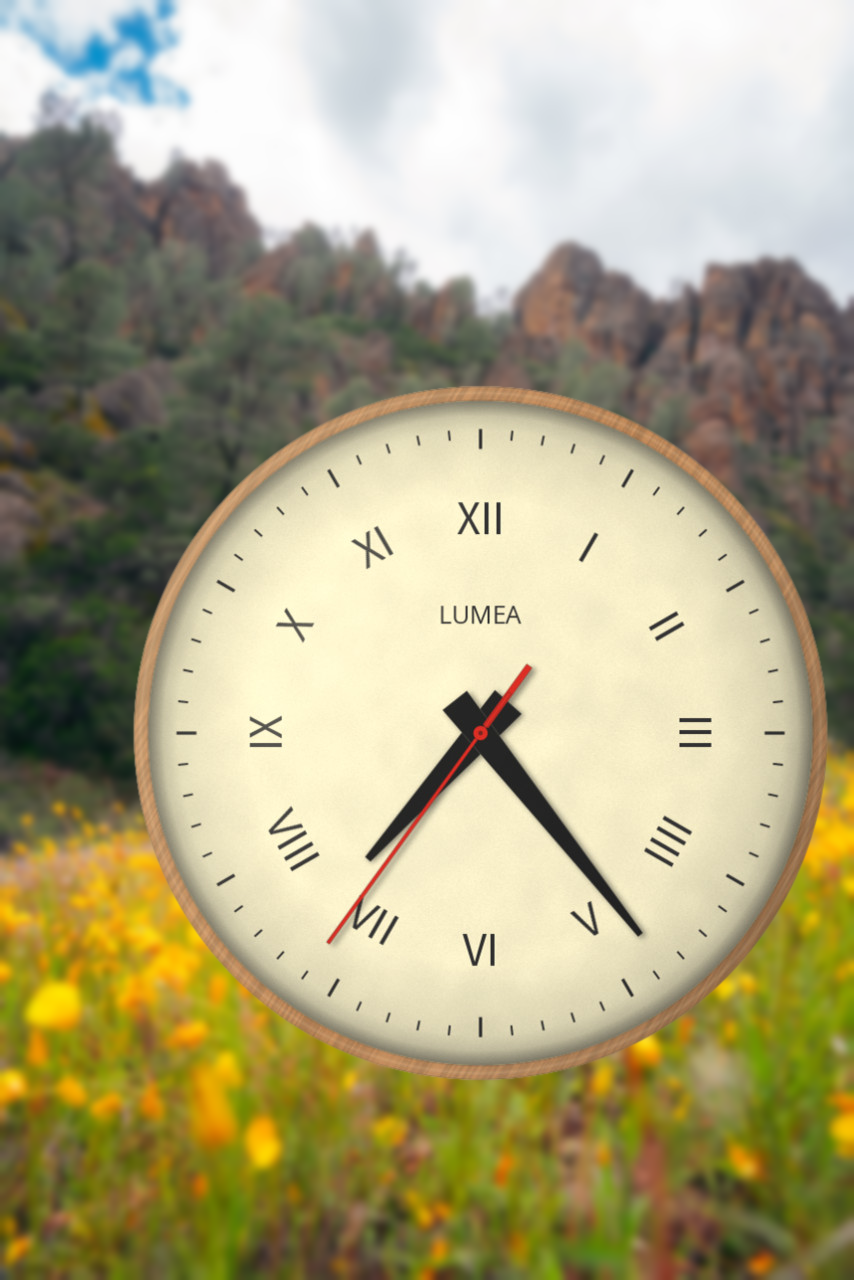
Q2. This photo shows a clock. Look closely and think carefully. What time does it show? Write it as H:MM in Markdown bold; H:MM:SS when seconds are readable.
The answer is **7:23:36**
